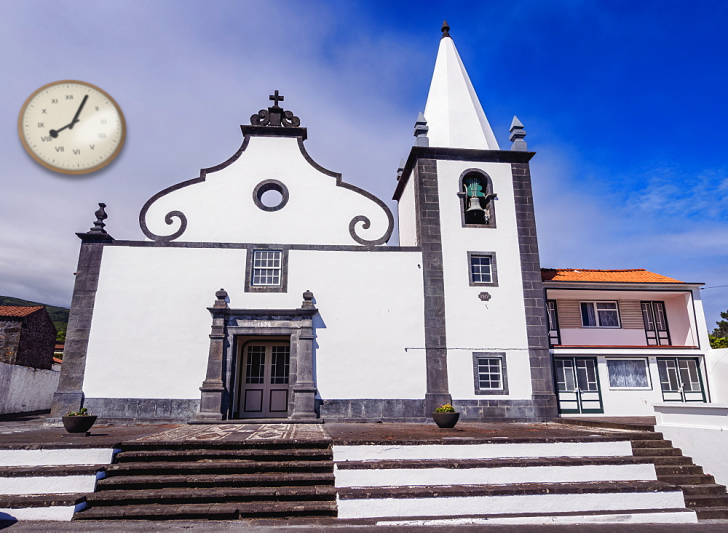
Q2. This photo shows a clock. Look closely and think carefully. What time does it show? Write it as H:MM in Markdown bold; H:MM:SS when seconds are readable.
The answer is **8:05**
